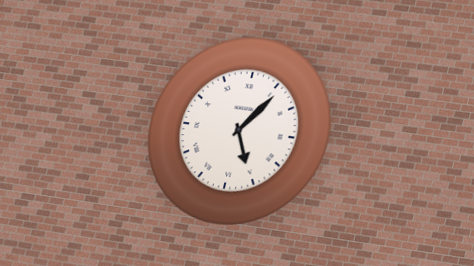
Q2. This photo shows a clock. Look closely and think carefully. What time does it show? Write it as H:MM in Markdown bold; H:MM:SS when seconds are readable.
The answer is **5:06**
